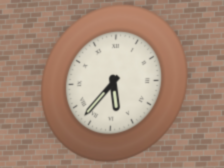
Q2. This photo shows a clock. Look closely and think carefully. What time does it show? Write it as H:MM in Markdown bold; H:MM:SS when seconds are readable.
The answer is **5:37**
